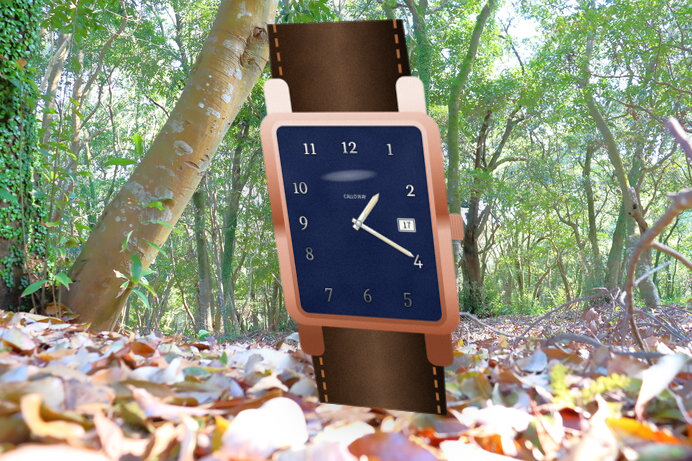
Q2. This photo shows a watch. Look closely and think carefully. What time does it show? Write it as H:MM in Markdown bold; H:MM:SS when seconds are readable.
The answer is **1:20**
